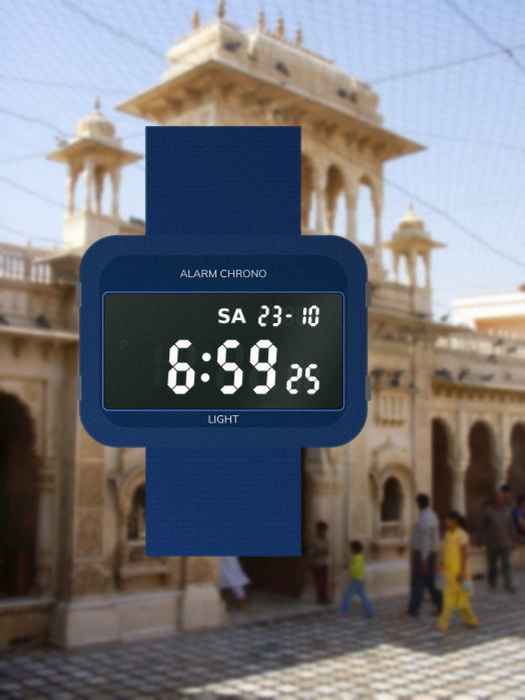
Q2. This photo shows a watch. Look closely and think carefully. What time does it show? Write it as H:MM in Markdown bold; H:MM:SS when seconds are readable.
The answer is **6:59:25**
